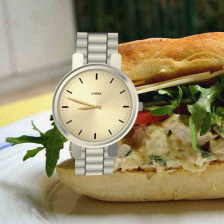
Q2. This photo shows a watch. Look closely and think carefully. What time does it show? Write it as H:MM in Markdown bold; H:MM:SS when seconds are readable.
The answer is **8:48**
